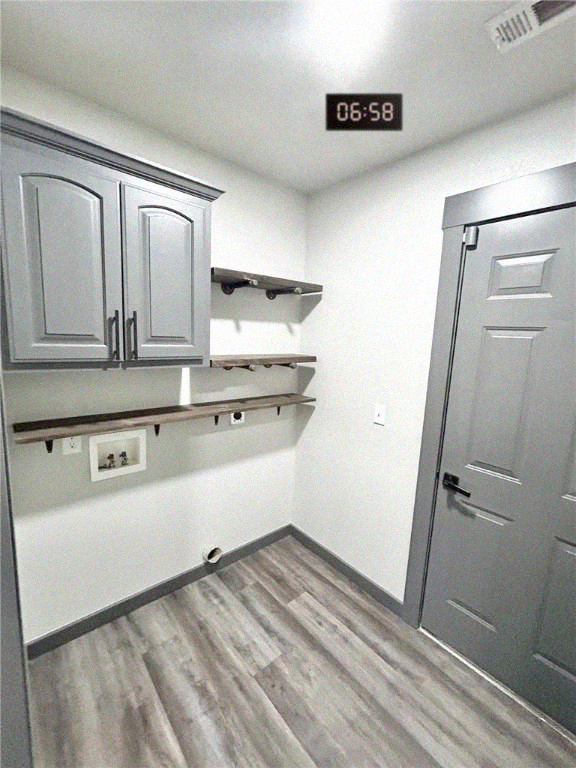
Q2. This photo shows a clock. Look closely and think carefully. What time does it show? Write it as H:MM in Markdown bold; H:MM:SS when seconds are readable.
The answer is **6:58**
